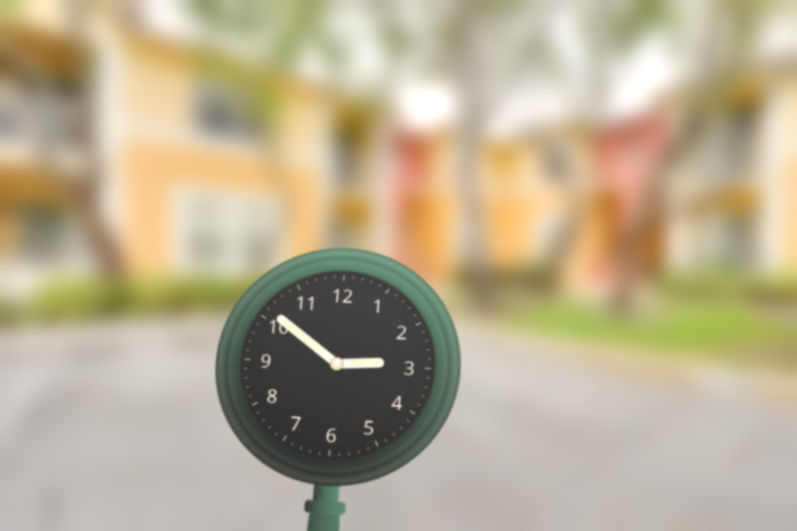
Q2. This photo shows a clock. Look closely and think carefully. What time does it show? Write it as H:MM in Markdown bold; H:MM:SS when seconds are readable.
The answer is **2:51**
